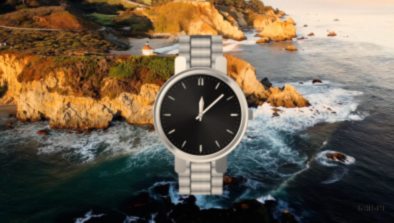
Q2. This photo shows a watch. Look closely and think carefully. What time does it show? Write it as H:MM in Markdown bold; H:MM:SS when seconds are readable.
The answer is **12:08**
